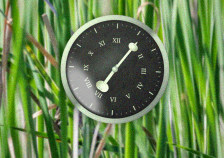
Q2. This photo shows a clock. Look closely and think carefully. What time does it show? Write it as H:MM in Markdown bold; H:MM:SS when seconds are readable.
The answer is **7:06**
